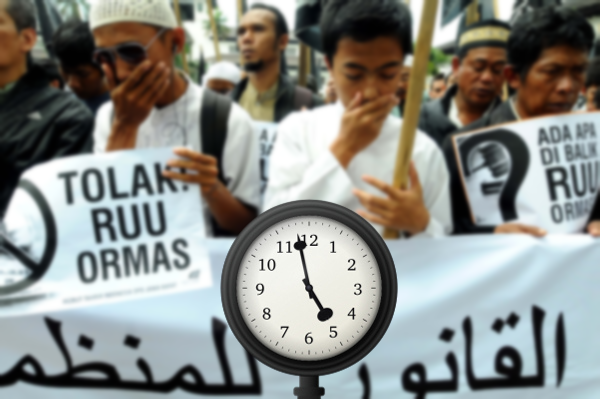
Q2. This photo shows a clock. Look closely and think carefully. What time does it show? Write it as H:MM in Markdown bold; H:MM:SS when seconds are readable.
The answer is **4:58**
